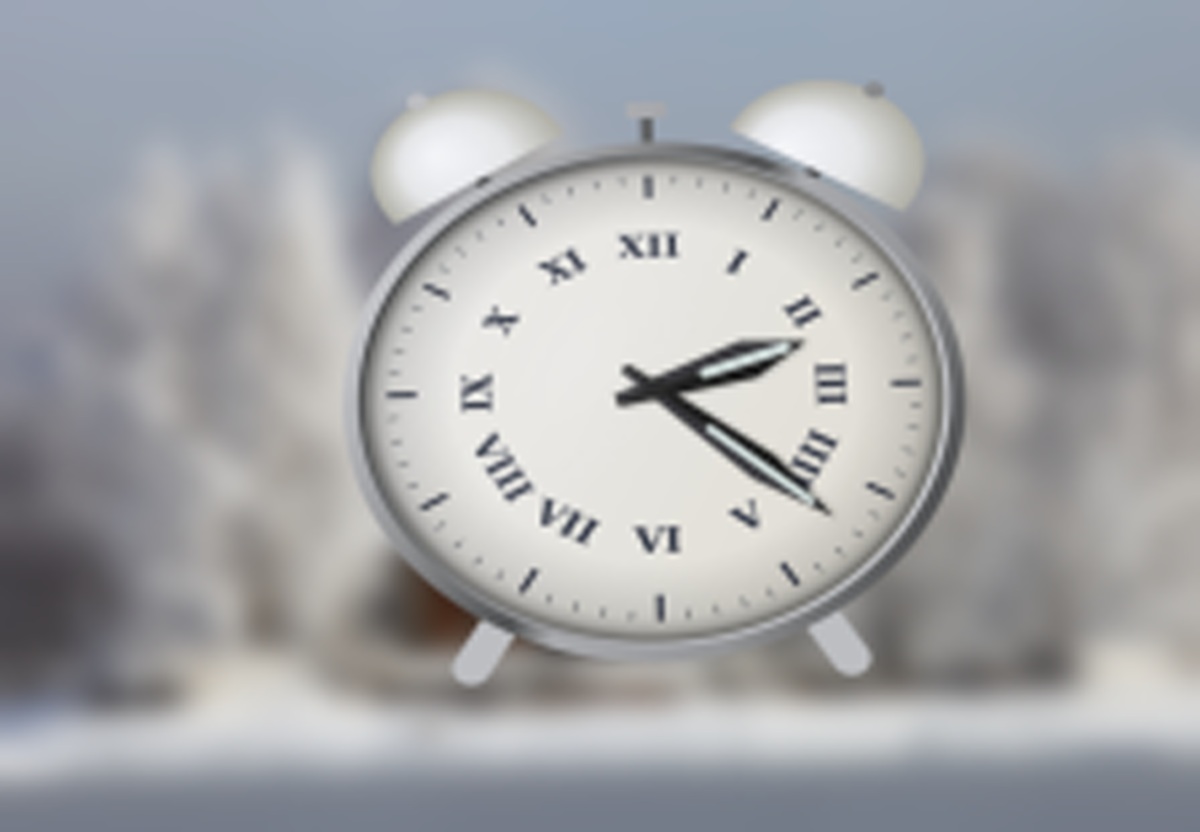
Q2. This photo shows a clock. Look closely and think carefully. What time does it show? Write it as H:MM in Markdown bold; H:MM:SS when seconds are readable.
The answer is **2:22**
